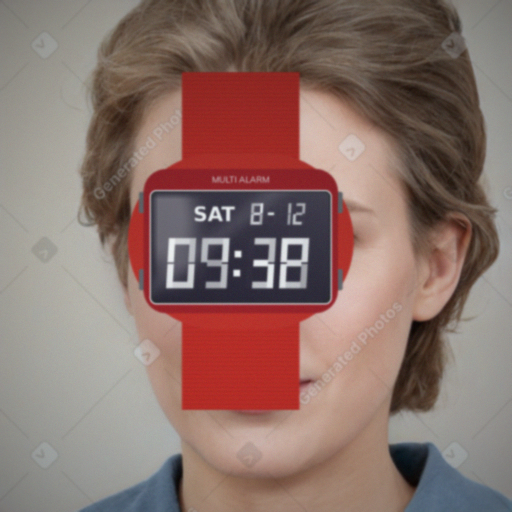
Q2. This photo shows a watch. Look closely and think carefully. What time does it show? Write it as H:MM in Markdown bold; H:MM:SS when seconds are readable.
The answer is **9:38**
